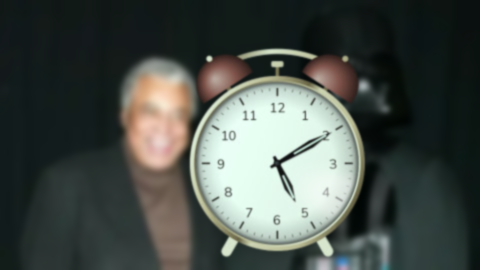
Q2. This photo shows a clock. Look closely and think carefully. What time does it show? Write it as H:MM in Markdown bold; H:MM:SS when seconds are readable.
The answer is **5:10**
